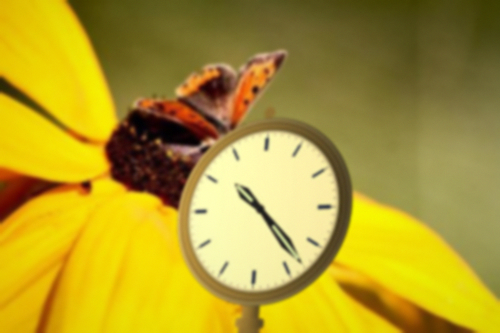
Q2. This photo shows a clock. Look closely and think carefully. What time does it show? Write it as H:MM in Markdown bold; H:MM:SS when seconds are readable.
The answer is **10:23**
